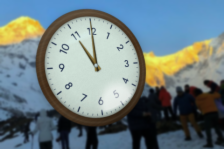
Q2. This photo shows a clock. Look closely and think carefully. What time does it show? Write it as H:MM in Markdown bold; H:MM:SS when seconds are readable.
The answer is **11:00**
